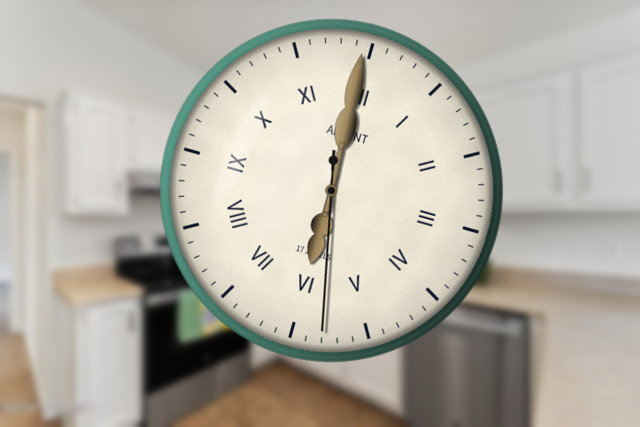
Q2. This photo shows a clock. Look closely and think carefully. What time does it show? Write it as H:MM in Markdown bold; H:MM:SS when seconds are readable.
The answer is **5:59:28**
